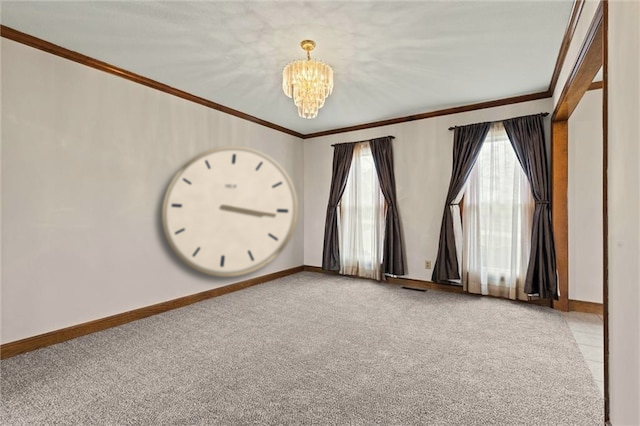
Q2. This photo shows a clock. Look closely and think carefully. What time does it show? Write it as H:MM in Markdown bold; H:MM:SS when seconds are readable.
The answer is **3:16**
